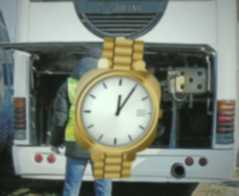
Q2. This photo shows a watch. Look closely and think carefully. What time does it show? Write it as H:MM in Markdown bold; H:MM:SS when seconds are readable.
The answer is **12:05**
